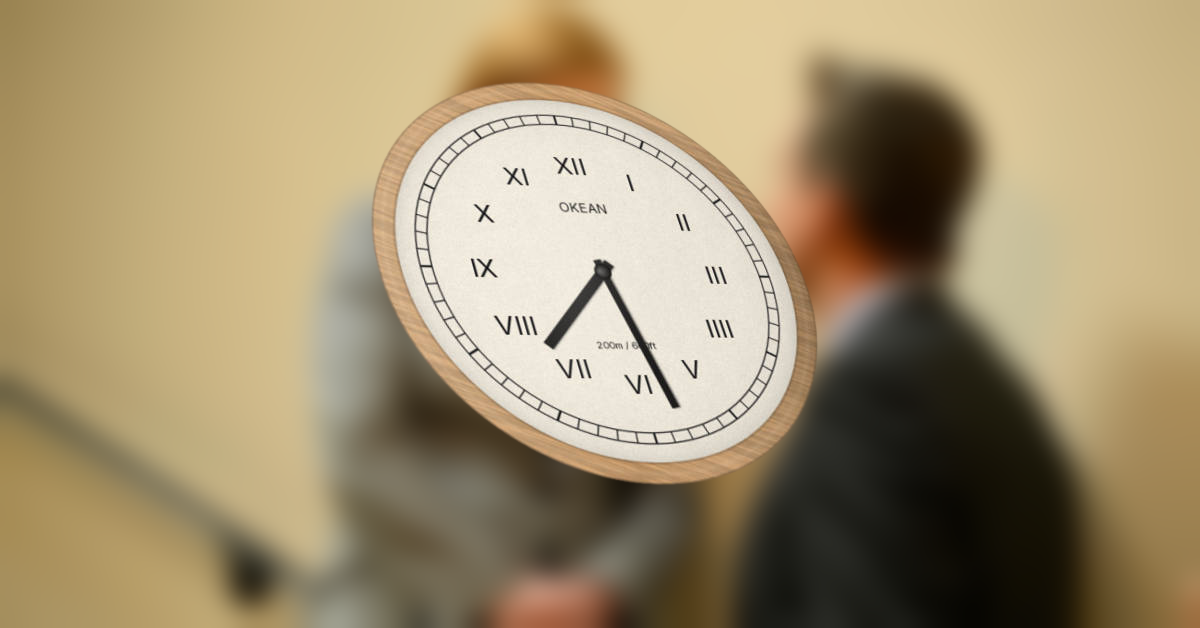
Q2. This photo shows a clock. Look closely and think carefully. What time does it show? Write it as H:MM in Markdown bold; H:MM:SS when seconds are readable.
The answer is **7:28**
